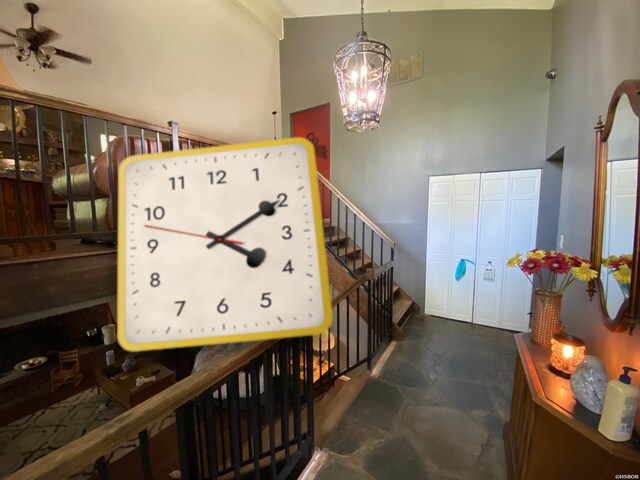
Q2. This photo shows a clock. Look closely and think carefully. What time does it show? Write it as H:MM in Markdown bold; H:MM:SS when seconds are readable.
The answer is **4:09:48**
